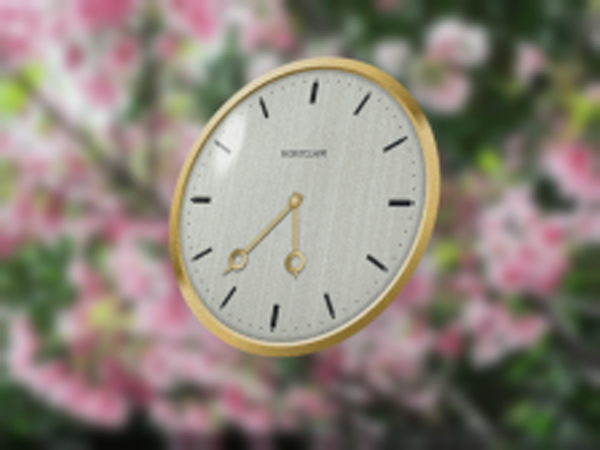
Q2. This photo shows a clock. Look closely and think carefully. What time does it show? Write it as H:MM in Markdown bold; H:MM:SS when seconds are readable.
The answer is **5:37**
